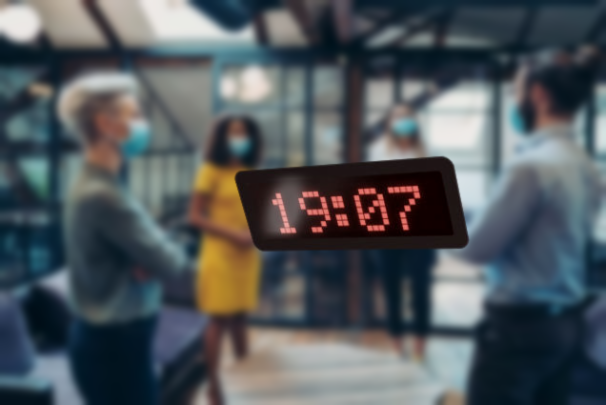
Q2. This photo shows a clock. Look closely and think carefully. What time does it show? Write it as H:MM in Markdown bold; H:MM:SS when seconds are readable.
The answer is **19:07**
